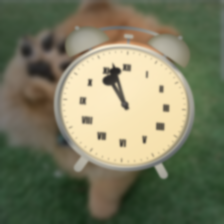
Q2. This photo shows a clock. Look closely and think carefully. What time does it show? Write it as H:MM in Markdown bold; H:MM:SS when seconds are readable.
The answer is **10:57**
